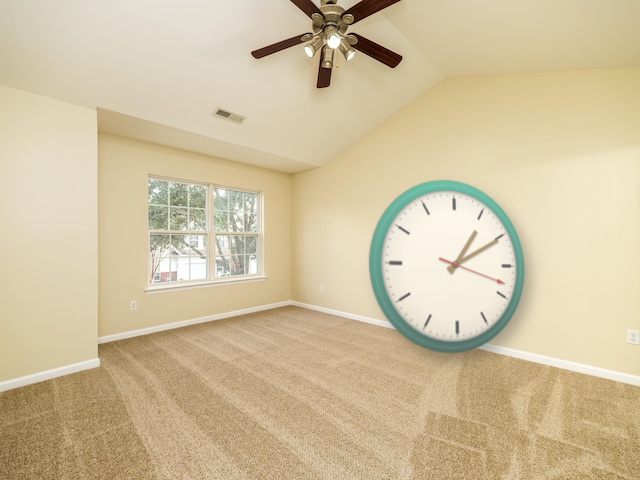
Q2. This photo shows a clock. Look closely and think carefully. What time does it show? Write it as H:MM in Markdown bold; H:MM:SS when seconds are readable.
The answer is **1:10:18**
